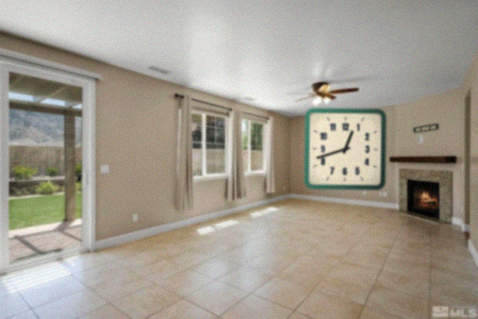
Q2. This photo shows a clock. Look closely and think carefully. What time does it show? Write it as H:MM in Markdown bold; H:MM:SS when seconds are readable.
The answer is **12:42**
